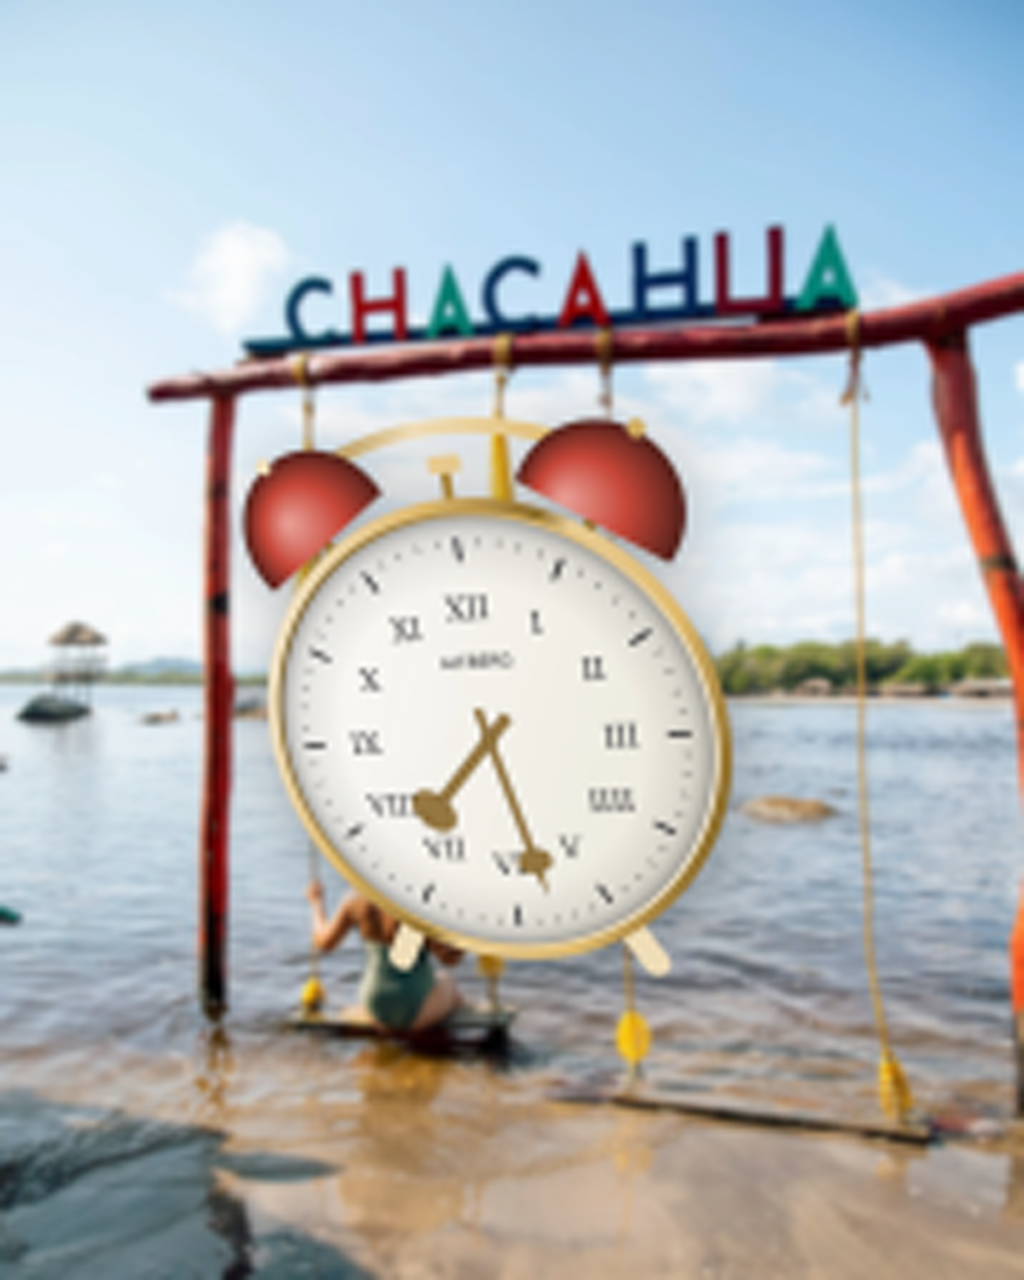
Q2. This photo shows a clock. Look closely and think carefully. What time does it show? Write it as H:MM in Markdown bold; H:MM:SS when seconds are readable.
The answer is **7:28**
